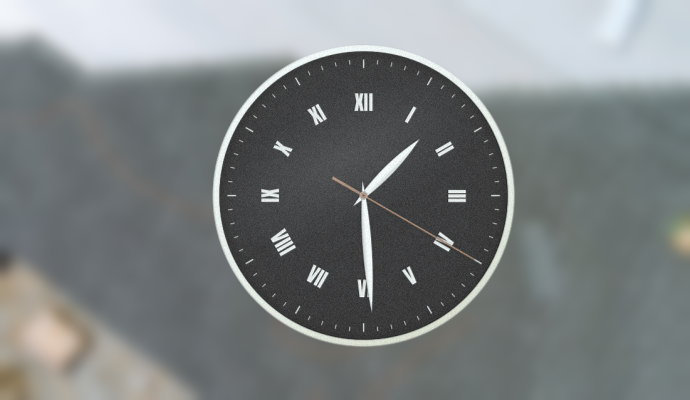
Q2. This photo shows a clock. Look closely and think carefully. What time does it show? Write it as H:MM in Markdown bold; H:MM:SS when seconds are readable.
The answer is **1:29:20**
